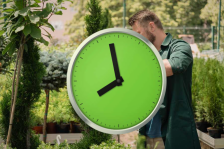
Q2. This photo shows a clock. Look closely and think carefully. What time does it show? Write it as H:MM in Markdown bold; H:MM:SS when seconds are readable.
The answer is **7:58**
